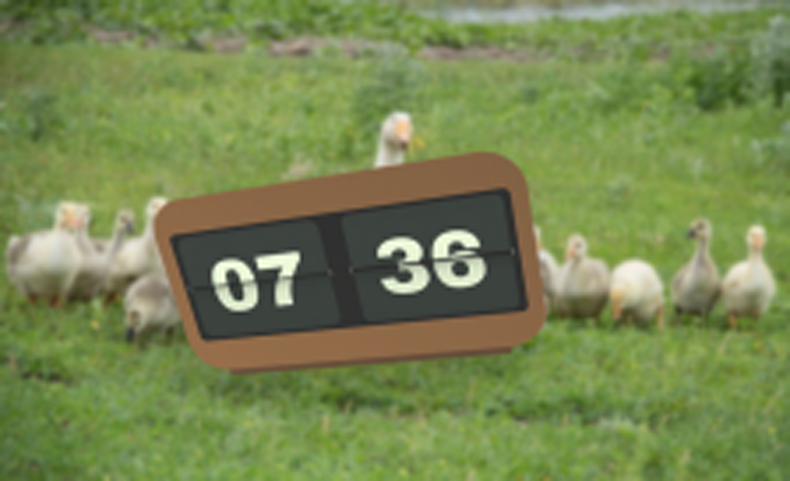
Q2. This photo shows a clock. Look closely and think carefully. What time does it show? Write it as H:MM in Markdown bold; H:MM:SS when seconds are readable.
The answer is **7:36**
